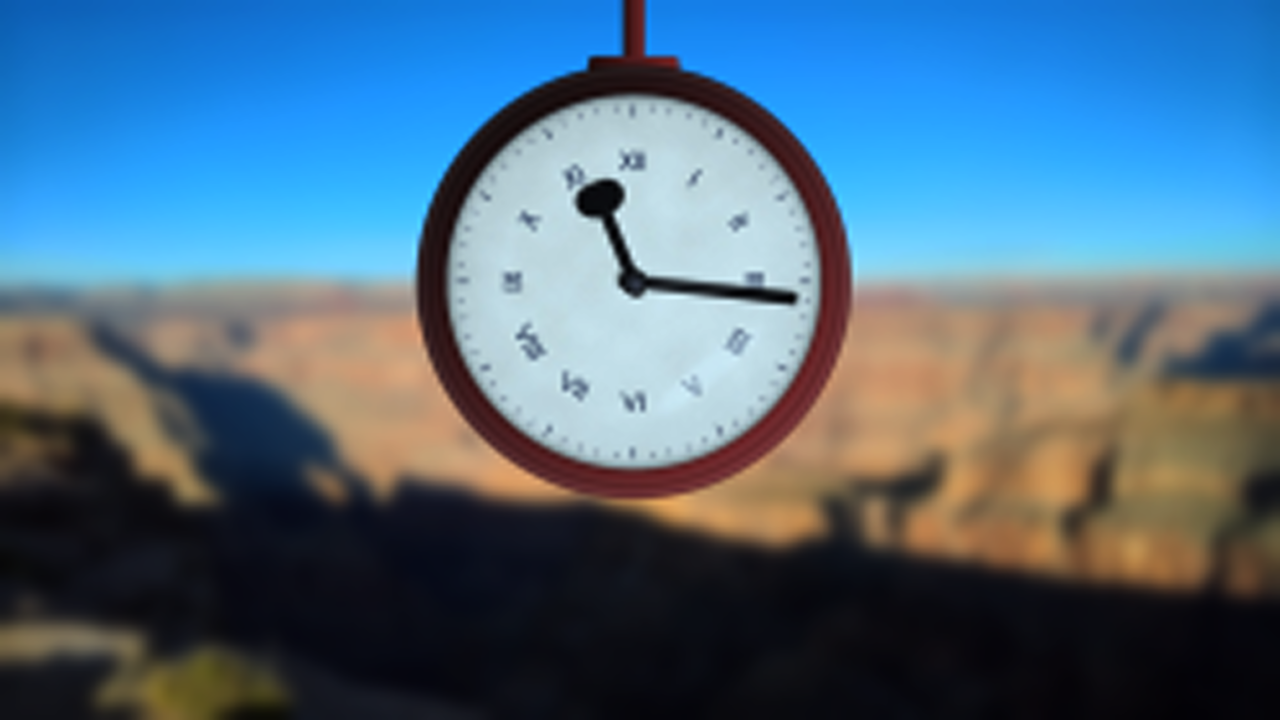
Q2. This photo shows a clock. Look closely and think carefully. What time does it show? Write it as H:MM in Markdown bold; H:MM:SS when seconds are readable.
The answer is **11:16**
